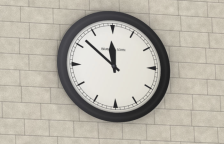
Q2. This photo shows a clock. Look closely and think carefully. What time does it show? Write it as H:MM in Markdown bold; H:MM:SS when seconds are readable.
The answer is **11:52**
